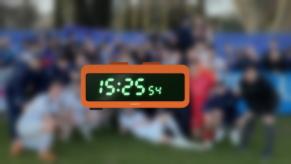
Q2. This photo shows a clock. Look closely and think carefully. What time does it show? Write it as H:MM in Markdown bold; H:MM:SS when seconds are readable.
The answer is **15:25:54**
